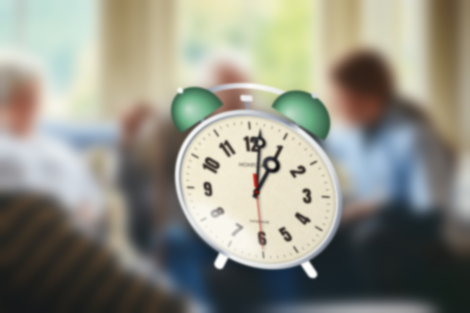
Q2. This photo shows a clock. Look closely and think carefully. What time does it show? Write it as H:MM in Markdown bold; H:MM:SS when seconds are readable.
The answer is **1:01:30**
